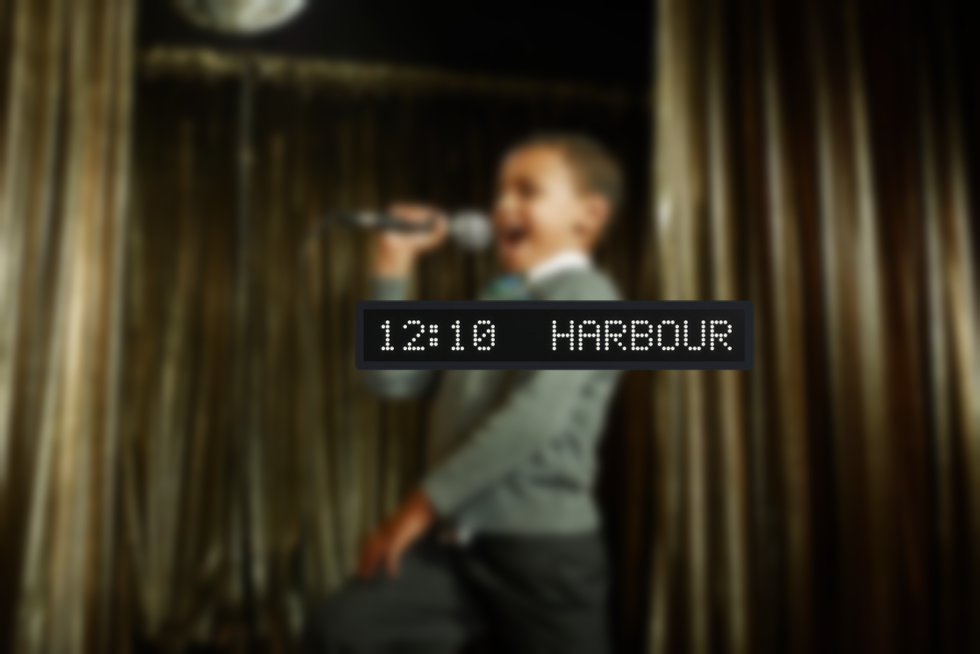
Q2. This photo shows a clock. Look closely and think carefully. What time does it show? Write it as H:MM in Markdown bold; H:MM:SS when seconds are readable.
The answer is **12:10**
